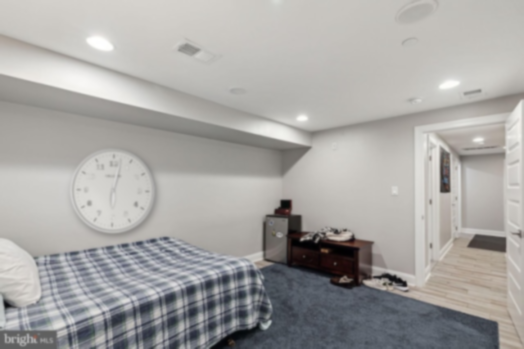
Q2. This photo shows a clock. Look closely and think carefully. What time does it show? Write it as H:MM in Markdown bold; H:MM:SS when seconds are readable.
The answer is **6:02**
